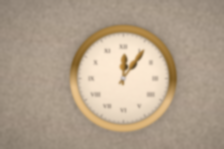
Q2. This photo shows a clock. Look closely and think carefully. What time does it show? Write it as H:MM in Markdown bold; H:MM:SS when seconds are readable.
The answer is **12:06**
